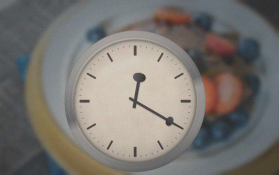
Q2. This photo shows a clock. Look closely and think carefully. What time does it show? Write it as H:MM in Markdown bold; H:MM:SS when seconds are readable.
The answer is **12:20**
